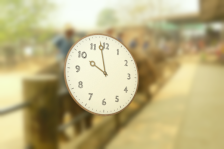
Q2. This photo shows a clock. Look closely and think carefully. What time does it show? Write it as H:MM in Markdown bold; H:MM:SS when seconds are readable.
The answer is **9:58**
